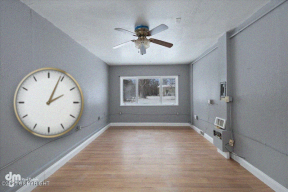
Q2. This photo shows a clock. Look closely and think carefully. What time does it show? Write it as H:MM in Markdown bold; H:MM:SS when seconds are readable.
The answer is **2:04**
